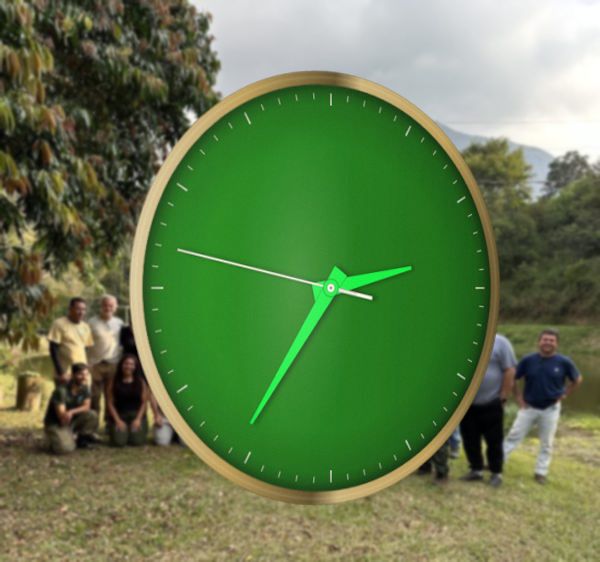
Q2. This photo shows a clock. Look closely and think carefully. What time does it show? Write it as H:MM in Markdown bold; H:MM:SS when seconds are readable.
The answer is **2:35:47**
